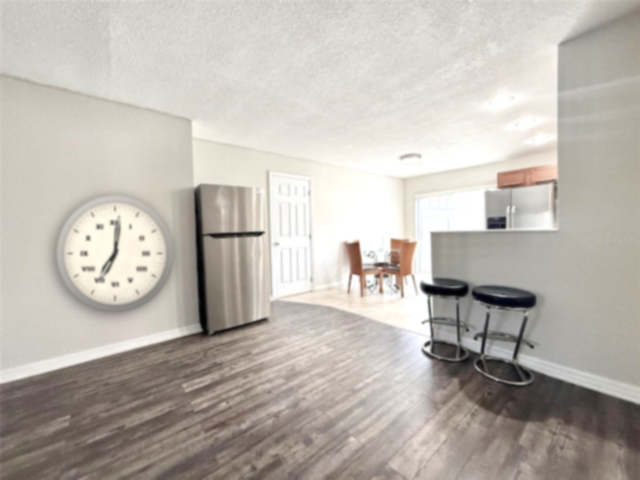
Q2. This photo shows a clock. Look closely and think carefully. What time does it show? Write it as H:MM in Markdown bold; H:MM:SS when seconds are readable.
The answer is **7:01**
